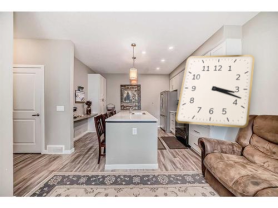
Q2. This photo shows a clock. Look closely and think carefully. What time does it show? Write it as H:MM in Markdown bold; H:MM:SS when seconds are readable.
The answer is **3:18**
